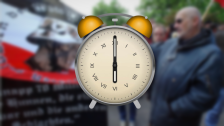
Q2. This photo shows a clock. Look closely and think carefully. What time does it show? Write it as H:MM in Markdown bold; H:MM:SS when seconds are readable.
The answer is **6:00**
